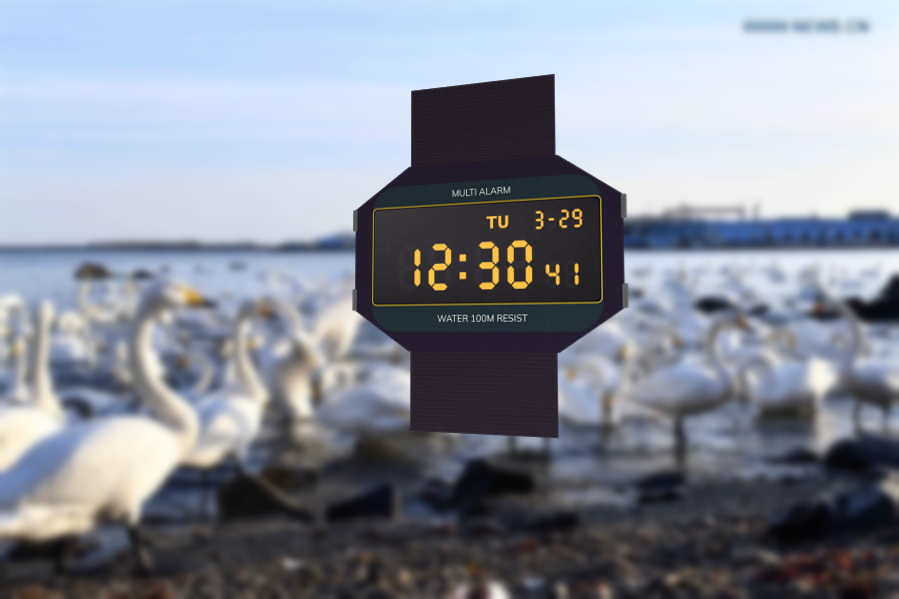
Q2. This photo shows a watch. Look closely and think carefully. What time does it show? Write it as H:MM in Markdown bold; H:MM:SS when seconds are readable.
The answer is **12:30:41**
